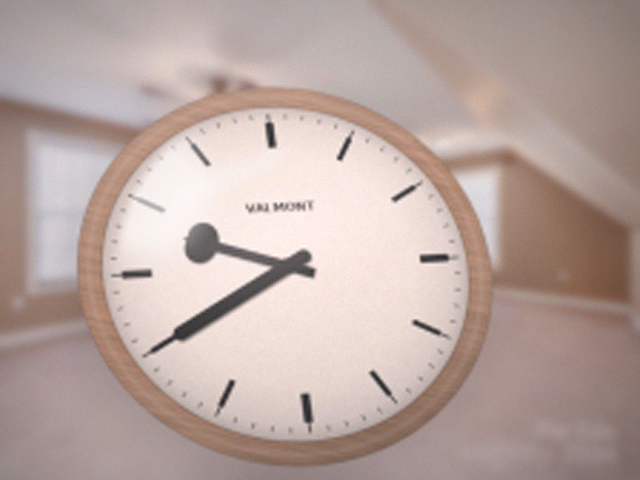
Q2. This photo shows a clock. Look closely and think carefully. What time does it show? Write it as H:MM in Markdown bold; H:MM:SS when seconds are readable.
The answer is **9:40**
